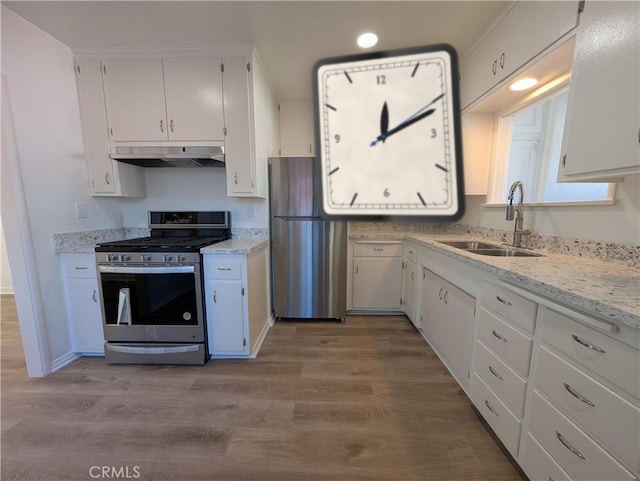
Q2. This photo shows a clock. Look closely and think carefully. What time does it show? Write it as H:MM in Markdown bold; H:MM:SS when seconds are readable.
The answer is **12:11:10**
